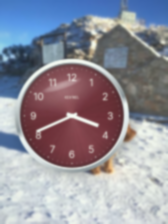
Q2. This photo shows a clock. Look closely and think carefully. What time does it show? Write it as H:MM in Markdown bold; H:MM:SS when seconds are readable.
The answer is **3:41**
